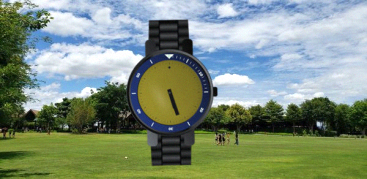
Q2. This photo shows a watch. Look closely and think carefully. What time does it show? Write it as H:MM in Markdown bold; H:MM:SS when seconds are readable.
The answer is **5:27**
